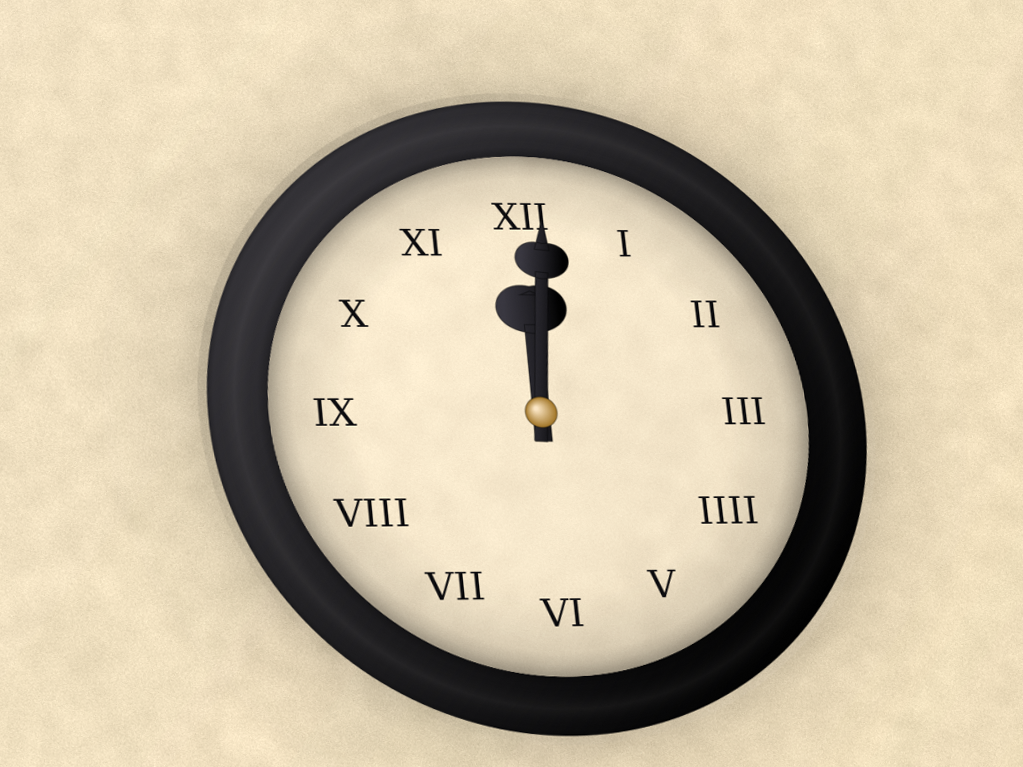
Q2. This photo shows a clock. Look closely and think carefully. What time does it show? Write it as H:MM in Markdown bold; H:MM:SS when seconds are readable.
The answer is **12:01**
